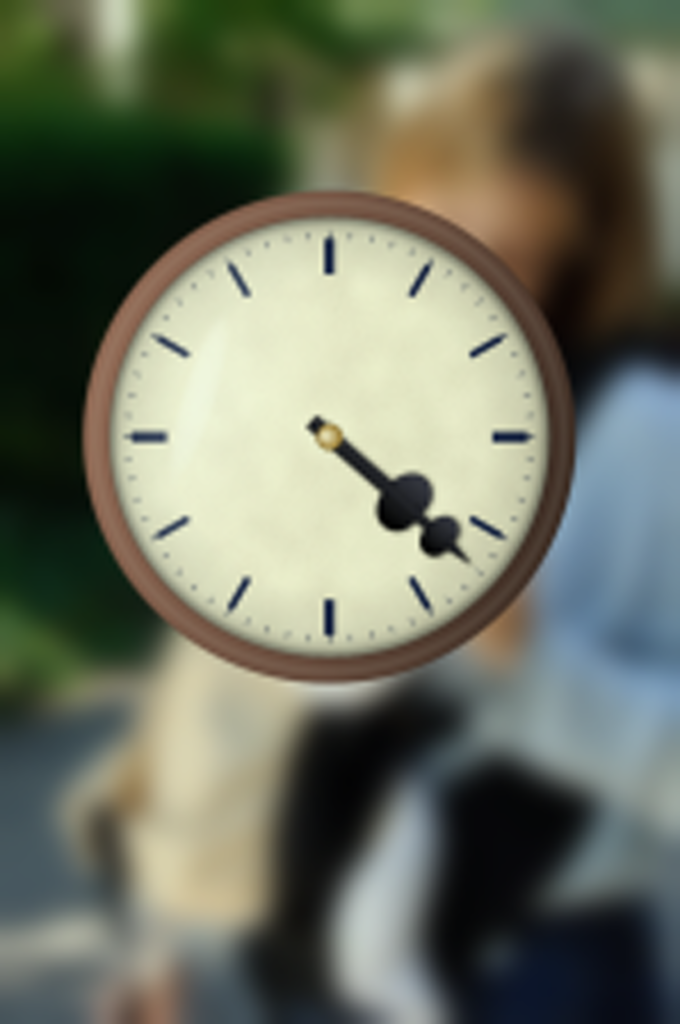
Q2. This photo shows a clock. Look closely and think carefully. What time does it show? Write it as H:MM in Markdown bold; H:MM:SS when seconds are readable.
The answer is **4:22**
